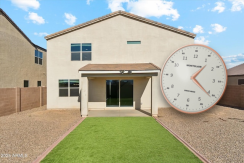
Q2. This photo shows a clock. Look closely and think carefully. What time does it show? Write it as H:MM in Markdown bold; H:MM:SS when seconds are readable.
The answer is **1:21**
